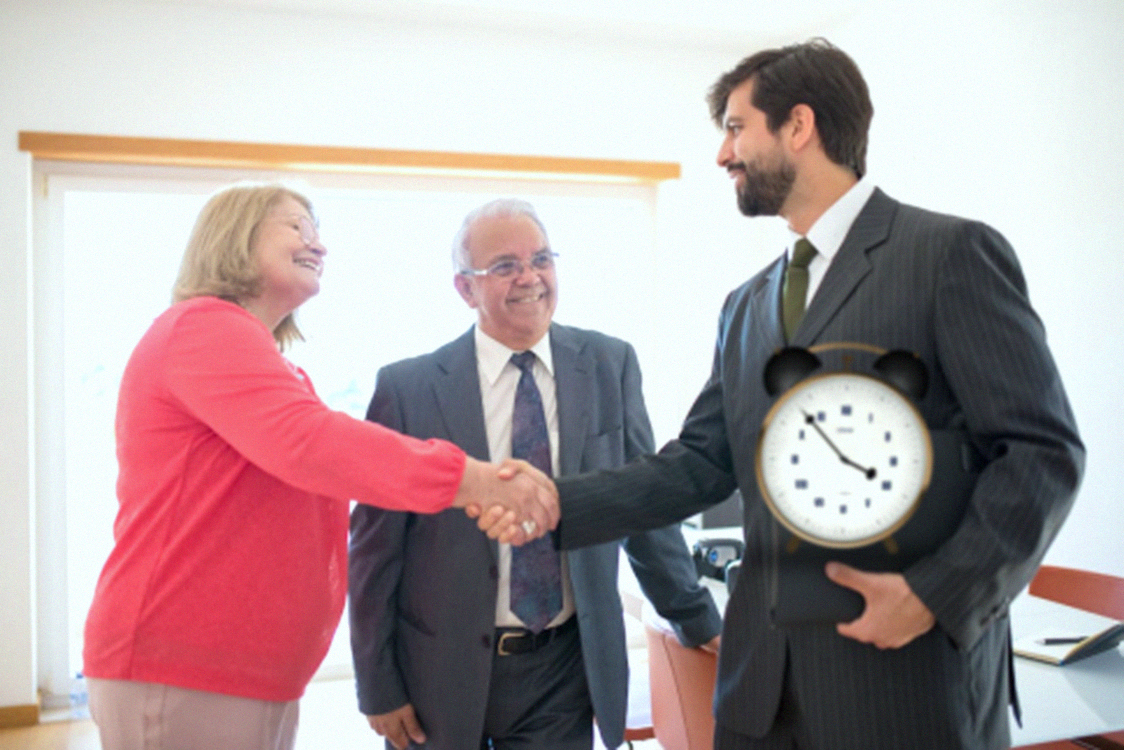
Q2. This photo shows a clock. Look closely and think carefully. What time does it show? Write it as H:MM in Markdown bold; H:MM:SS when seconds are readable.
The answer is **3:53**
